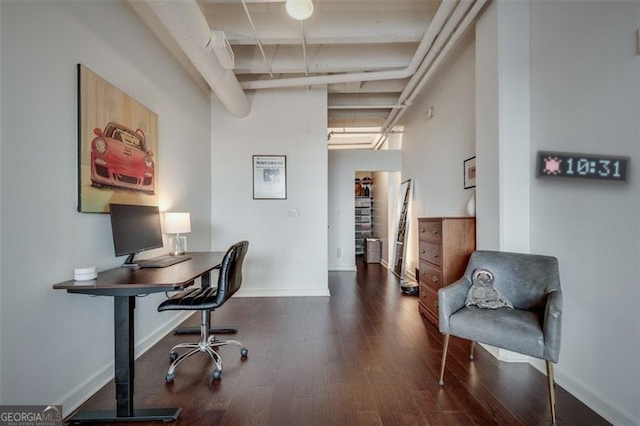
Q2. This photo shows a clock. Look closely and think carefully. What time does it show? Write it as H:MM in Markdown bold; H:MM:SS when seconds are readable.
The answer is **10:31**
